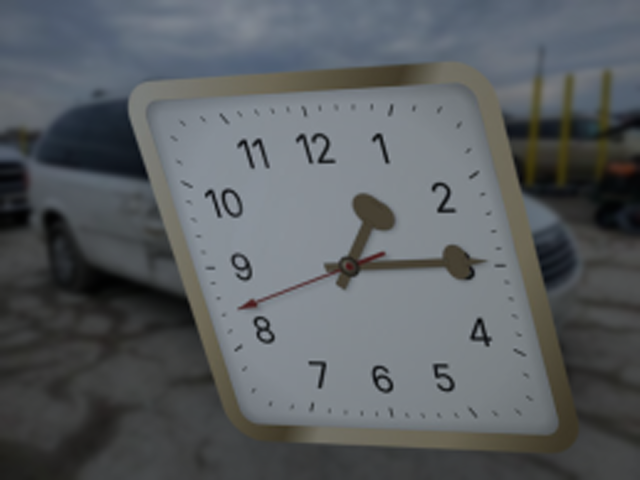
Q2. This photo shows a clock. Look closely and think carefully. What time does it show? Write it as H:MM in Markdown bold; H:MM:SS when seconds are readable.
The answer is **1:14:42**
